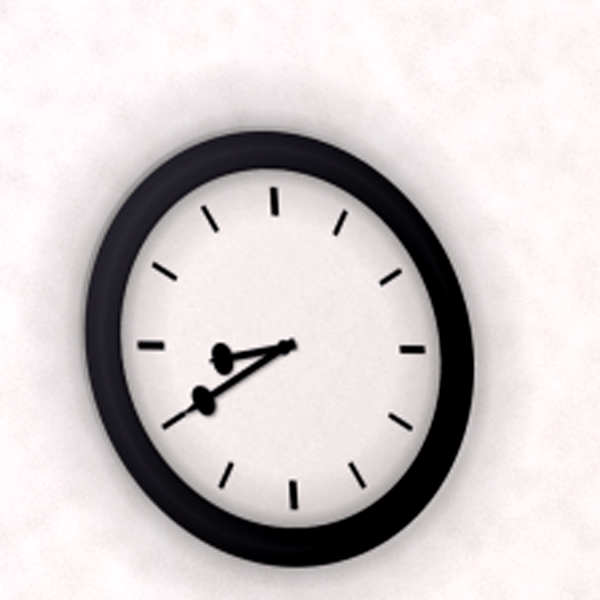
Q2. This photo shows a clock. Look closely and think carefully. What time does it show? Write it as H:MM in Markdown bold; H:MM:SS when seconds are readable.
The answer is **8:40**
